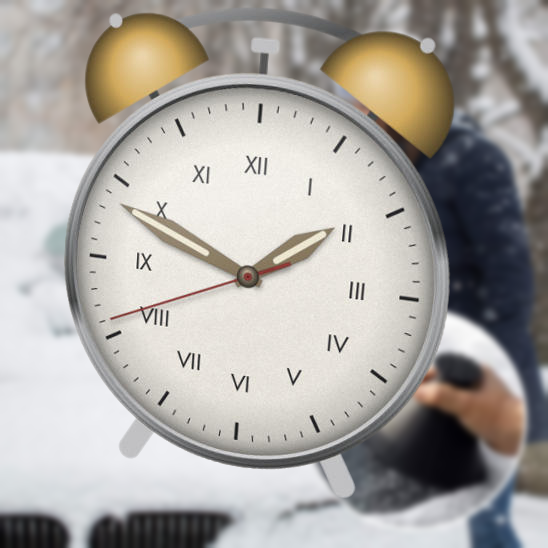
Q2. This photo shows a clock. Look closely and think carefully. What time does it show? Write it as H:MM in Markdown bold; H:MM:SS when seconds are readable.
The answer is **1:48:41**
